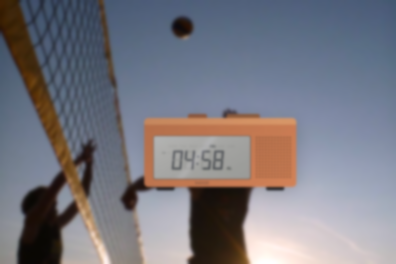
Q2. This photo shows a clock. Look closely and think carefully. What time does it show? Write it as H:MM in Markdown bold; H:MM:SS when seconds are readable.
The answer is **4:58**
